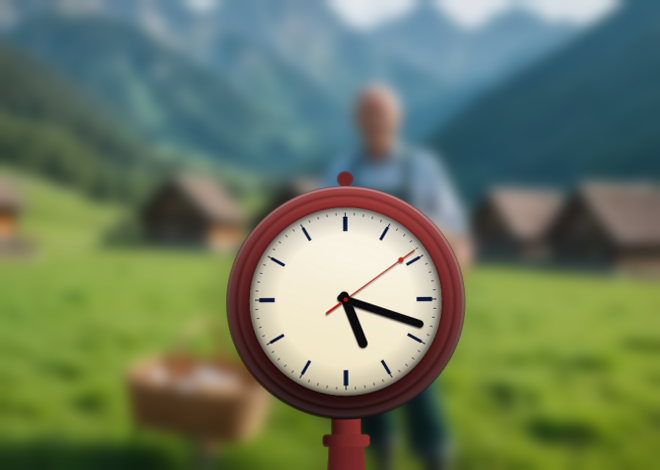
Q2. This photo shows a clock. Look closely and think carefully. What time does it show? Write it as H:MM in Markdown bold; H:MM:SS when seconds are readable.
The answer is **5:18:09**
